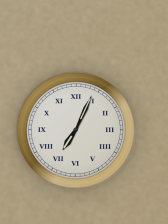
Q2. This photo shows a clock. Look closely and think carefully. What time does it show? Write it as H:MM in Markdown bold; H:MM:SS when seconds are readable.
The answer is **7:04**
